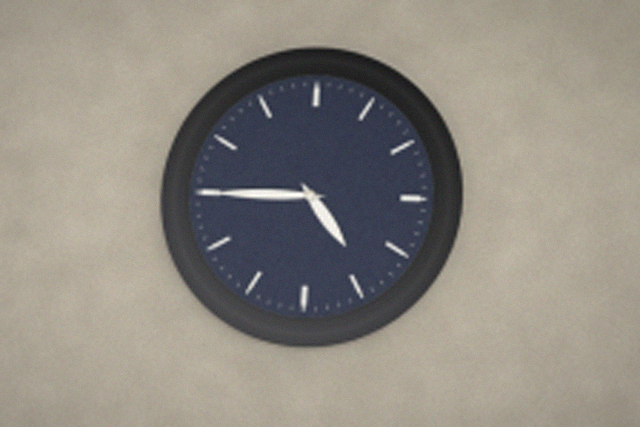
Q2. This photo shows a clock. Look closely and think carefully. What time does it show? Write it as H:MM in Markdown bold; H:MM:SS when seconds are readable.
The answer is **4:45**
